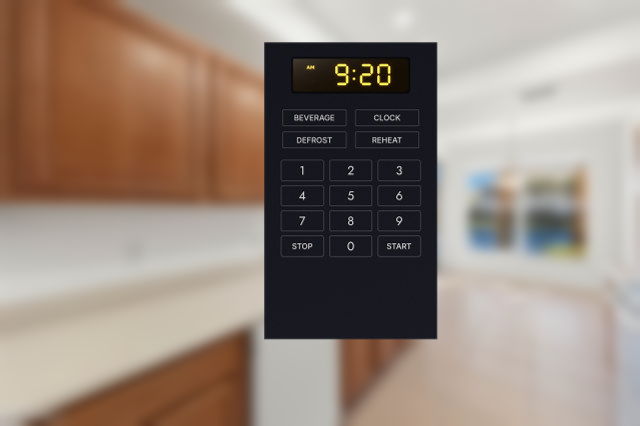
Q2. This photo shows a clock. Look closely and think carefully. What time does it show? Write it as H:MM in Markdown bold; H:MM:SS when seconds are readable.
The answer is **9:20**
